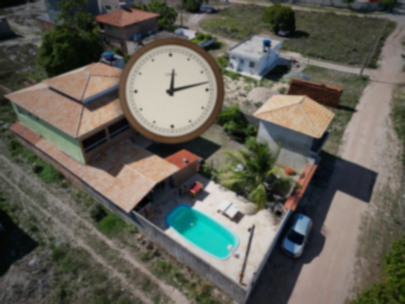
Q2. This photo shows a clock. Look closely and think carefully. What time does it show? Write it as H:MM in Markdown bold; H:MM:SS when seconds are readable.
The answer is **12:13**
